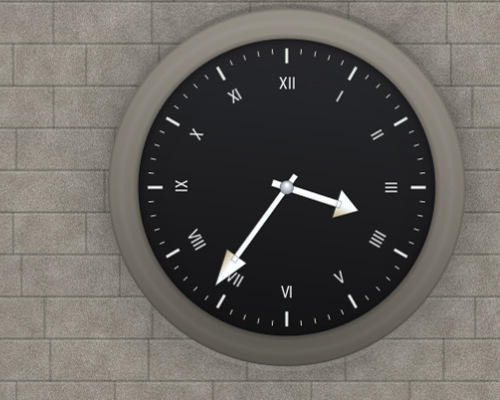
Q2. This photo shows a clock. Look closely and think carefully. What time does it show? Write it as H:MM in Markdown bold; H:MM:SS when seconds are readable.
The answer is **3:36**
